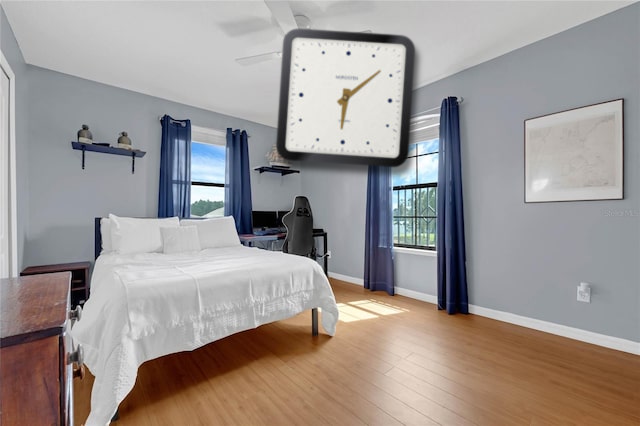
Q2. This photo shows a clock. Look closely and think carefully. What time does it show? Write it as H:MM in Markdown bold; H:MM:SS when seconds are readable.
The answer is **6:08**
